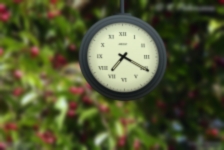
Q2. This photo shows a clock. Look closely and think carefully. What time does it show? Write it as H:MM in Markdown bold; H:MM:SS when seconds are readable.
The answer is **7:20**
